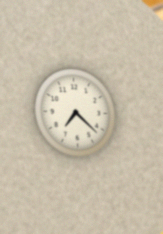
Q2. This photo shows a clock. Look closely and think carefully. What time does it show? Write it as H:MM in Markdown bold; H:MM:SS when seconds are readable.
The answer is **7:22**
